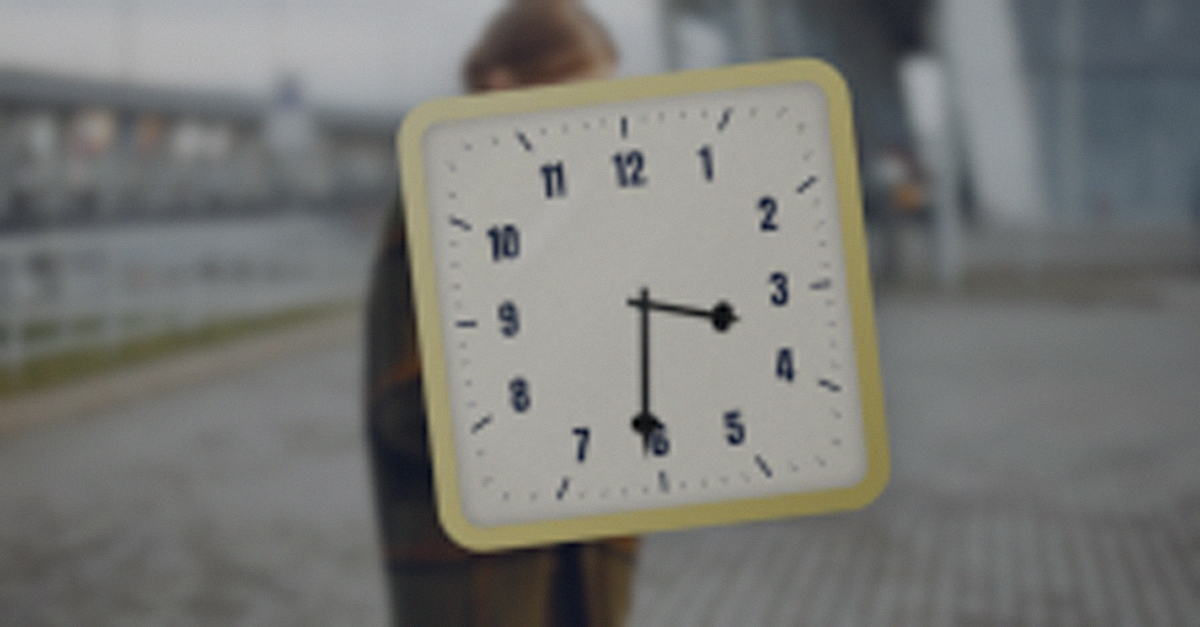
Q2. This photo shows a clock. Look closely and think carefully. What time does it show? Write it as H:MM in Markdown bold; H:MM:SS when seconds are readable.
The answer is **3:31**
